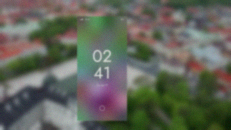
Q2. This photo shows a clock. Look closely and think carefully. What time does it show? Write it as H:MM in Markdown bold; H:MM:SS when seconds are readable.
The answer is **2:41**
